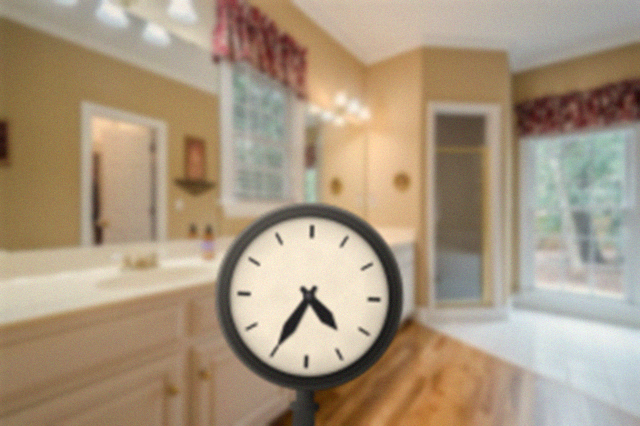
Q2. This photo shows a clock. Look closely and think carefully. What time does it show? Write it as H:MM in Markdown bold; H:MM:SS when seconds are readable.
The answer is **4:35**
